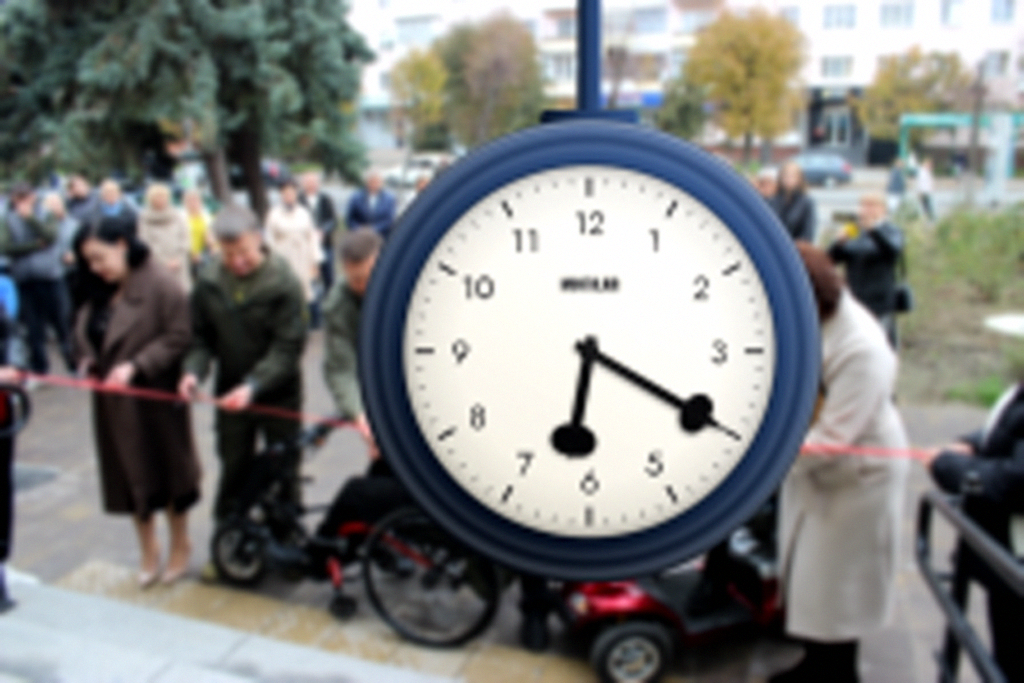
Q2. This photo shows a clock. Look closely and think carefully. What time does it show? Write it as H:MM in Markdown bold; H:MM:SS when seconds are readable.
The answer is **6:20**
